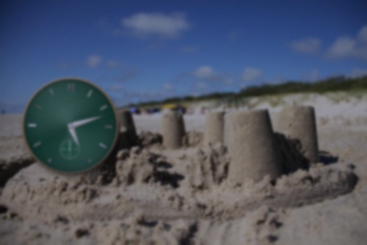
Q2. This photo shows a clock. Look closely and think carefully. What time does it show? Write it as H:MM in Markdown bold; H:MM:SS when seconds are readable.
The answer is **5:12**
